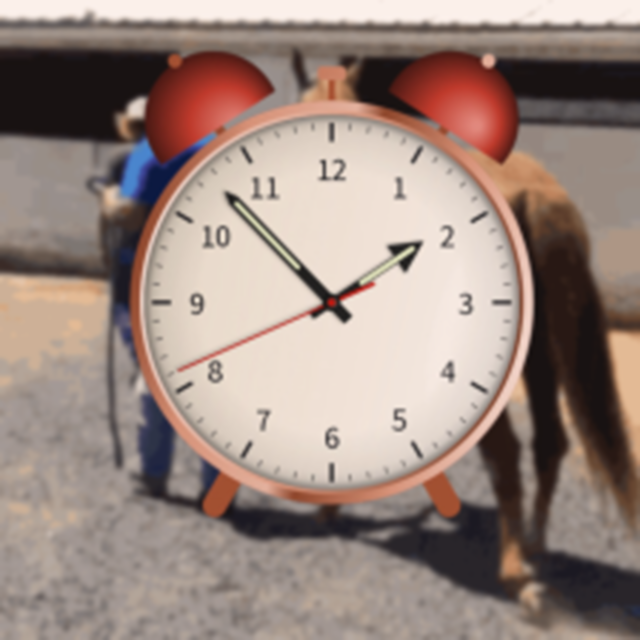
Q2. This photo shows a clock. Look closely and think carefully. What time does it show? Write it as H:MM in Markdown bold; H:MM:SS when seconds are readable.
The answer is **1:52:41**
